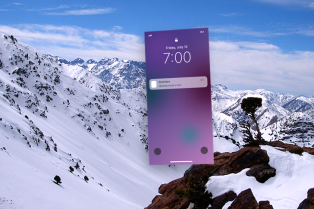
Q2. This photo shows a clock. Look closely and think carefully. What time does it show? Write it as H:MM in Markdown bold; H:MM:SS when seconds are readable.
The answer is **7:00**
